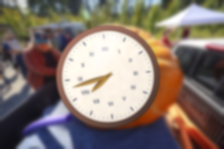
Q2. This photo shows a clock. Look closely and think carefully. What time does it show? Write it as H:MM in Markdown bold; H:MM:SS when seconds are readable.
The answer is **7:43**
